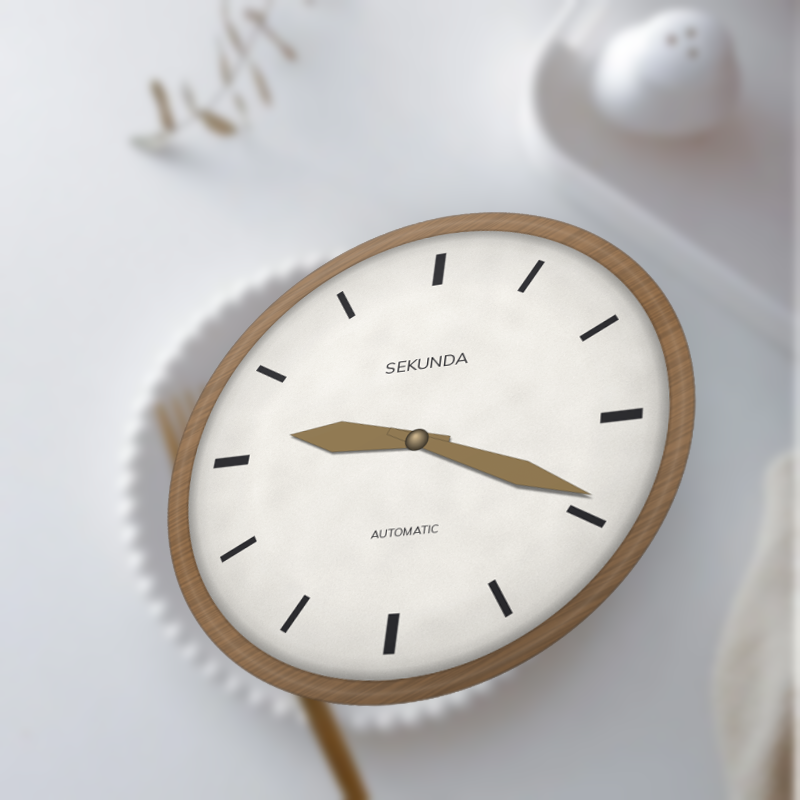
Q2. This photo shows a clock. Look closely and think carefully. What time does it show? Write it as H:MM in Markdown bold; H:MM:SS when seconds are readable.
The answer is **9:19**
